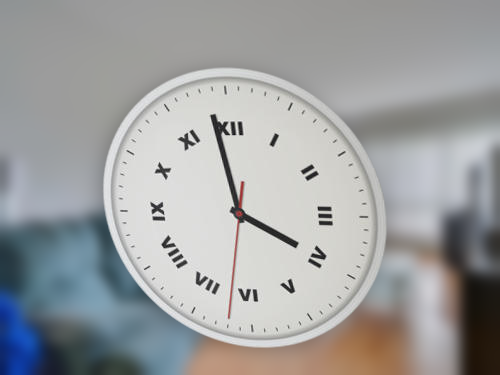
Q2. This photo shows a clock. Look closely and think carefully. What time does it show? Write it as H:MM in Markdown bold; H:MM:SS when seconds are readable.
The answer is **3:58:32**
